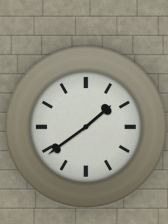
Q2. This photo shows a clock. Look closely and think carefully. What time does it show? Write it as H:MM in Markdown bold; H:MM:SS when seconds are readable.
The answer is **1:39**
